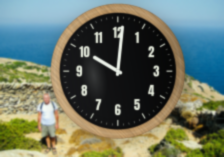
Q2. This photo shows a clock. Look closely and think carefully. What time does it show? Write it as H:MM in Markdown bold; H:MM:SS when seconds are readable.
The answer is **10:01**
